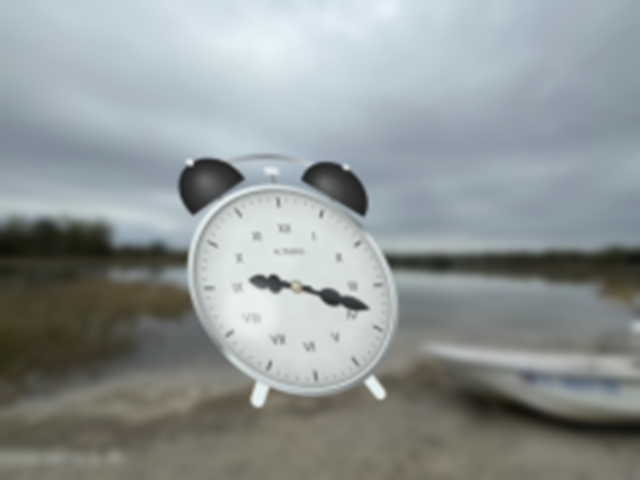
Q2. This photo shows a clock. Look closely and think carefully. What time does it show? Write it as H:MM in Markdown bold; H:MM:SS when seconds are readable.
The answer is **9:18**
